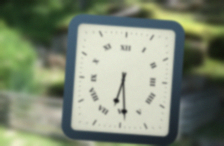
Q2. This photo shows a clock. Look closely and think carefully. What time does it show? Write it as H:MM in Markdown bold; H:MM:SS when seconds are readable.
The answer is **6:29**
